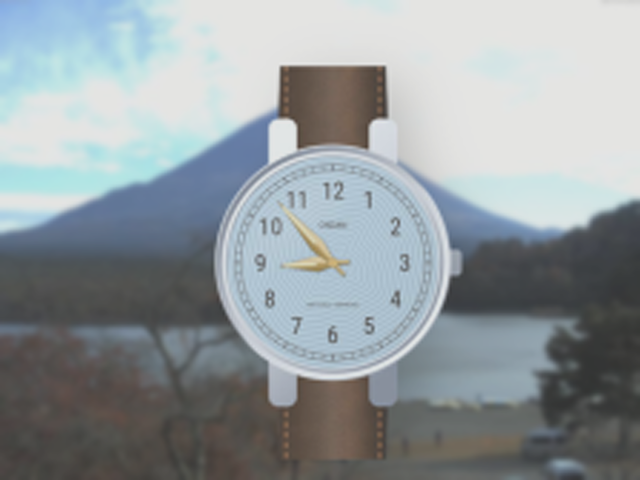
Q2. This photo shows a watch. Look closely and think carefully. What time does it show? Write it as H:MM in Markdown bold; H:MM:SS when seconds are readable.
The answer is **8:53**
